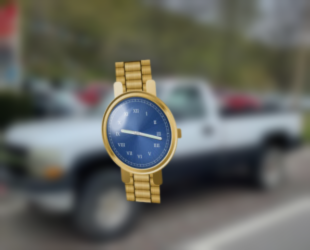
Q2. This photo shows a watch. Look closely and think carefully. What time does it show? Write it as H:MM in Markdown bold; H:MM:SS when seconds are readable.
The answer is **9:17**
